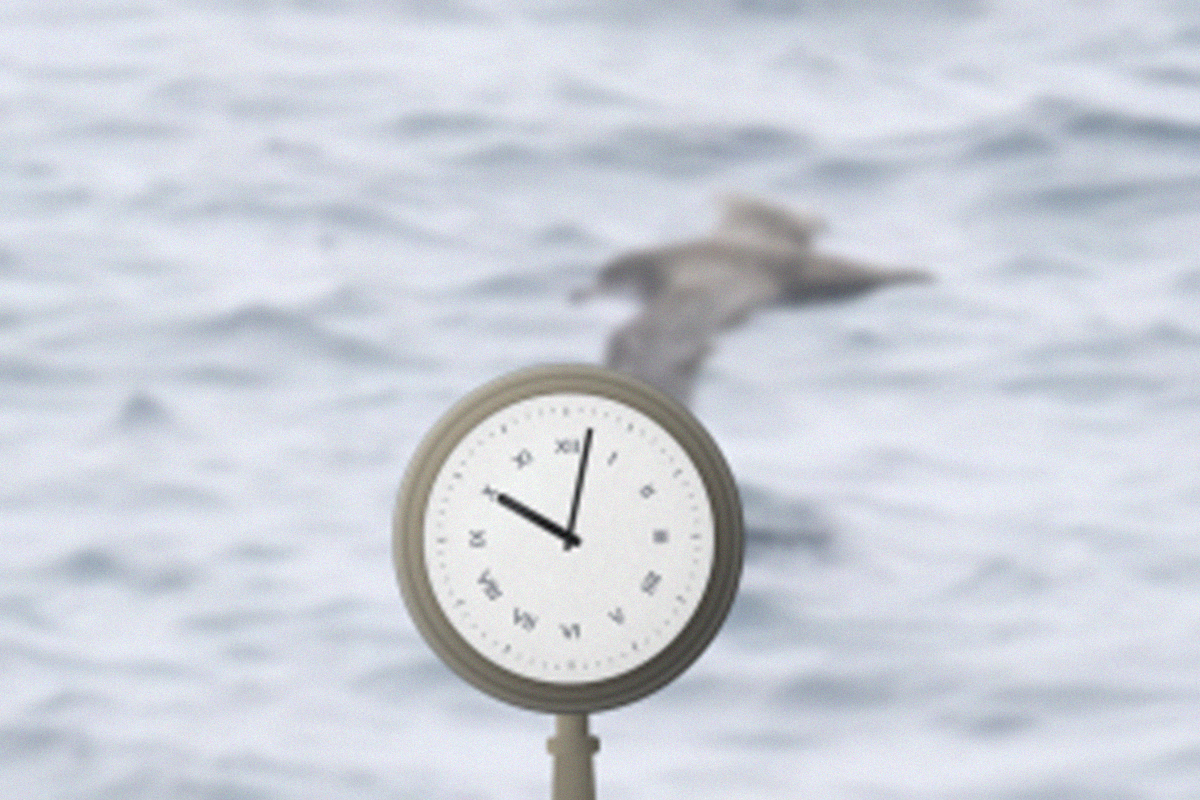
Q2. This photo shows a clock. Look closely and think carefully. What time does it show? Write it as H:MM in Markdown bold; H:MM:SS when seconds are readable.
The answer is **10:02**
